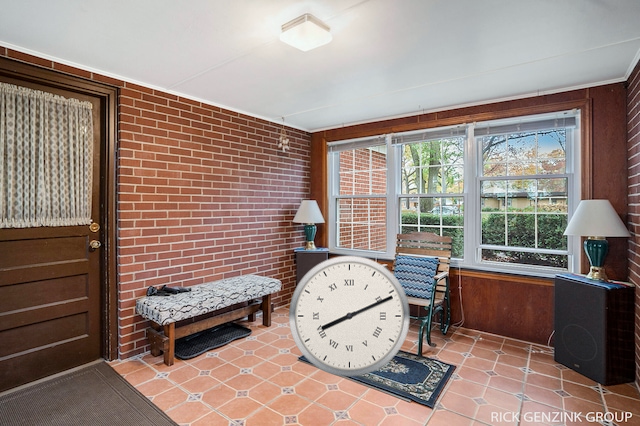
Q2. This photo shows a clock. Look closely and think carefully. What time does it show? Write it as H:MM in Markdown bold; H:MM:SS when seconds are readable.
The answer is **8:11**
